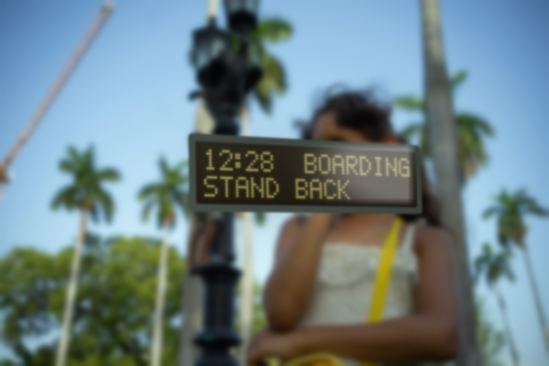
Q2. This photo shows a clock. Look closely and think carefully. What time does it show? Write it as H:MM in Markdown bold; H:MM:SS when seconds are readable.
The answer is **12:28**
